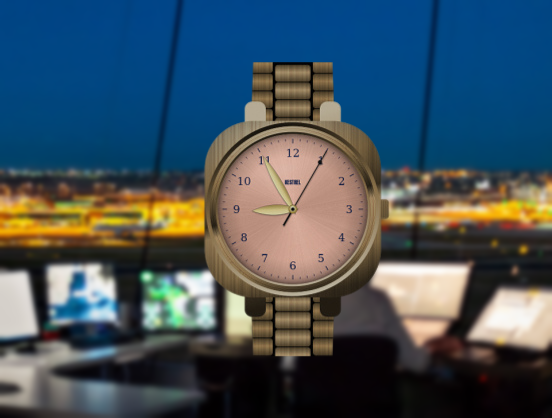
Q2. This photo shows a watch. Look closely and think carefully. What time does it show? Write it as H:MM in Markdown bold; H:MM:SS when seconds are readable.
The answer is **8:55:05**
